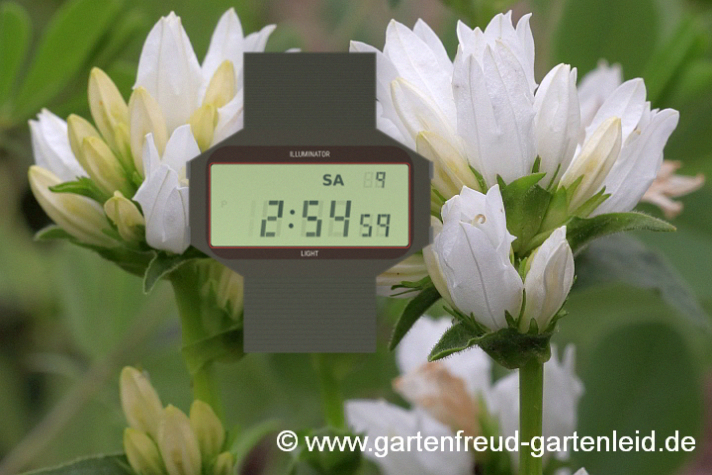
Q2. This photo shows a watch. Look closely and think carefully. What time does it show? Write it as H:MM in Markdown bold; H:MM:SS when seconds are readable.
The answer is **2:54:59**
